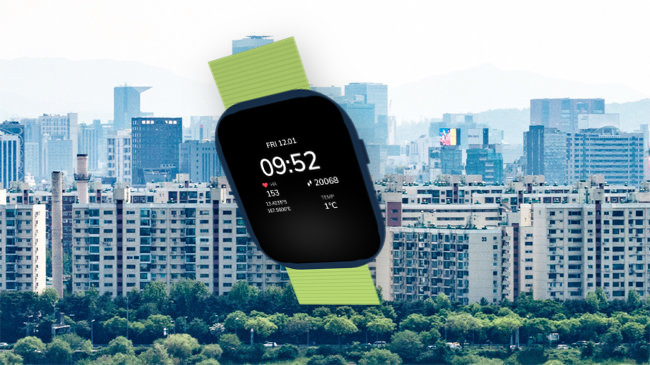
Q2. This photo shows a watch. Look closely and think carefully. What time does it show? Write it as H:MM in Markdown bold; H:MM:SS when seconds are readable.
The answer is **9:52**
